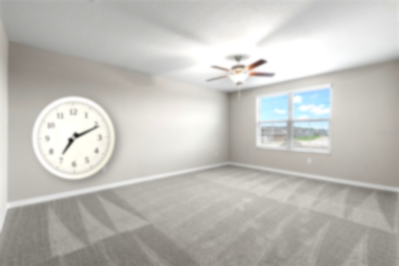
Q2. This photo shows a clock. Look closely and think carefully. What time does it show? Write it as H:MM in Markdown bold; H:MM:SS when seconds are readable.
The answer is **7:11**
